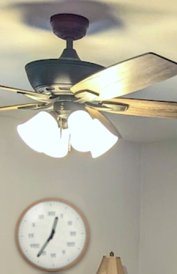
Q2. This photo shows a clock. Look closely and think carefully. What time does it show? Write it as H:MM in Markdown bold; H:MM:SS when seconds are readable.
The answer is **12:36**
